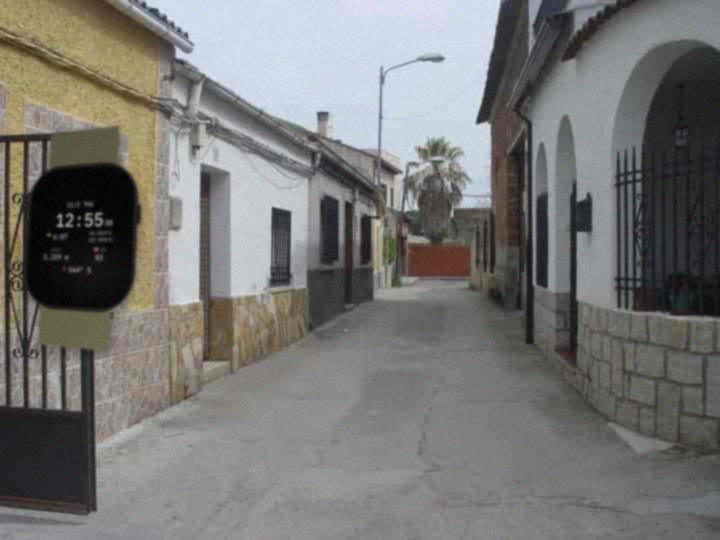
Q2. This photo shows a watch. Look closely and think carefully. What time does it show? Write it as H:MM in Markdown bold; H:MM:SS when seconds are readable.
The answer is **12:55**
